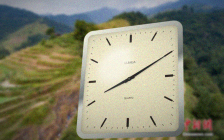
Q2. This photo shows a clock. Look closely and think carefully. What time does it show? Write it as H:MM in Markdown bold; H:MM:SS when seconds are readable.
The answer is **8:10**
